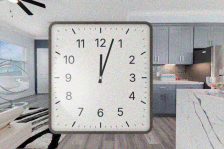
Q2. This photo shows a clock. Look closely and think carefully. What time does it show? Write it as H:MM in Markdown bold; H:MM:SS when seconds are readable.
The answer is **12:03**
